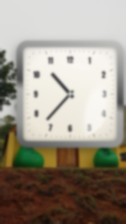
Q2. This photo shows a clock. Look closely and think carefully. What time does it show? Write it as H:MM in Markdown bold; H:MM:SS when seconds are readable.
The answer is **10:37**
